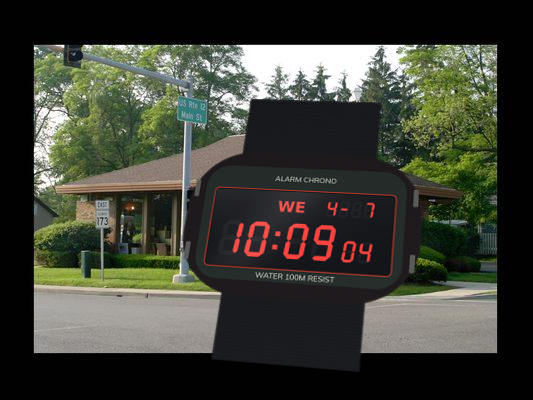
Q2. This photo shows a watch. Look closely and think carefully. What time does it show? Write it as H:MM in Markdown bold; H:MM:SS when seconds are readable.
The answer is **10:09:04**
